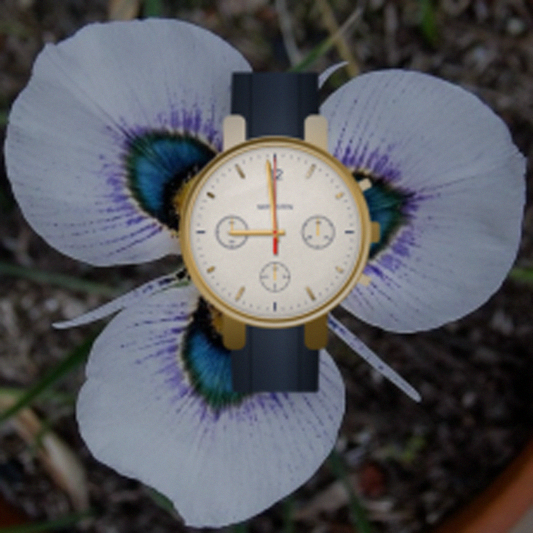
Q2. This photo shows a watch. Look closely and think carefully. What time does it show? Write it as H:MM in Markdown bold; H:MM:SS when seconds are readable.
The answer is **8:59**
